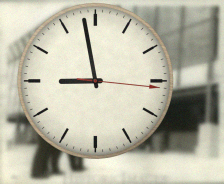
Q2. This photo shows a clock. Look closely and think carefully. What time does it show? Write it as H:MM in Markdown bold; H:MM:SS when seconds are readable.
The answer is **8:58:16**
